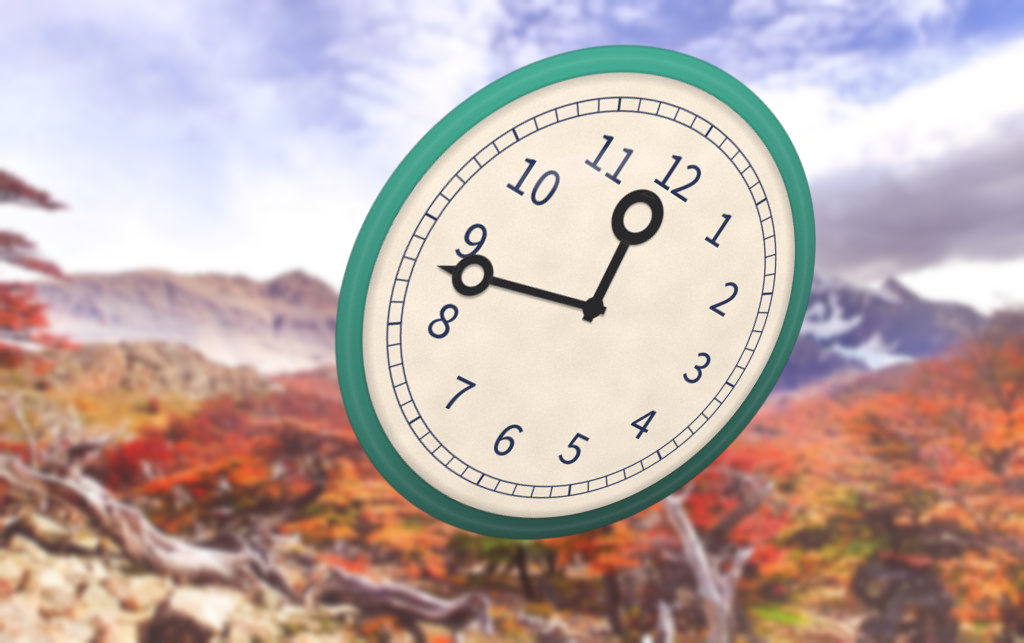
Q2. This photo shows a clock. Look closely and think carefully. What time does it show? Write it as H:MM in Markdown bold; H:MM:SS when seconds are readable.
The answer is **11:43**
